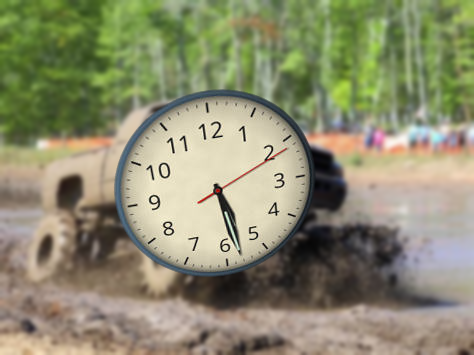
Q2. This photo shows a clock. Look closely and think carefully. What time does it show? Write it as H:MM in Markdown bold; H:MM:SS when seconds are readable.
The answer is **5:28:11**
